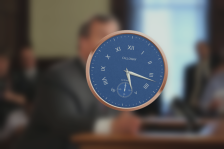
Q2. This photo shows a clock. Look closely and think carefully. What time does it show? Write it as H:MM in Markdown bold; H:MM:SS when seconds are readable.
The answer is **5:17**
